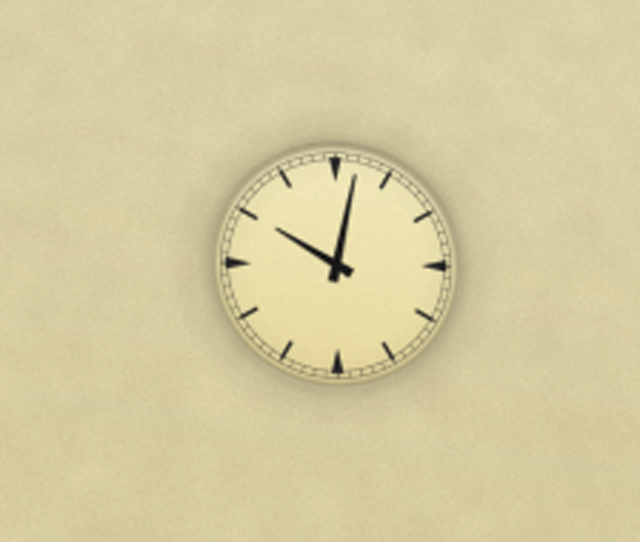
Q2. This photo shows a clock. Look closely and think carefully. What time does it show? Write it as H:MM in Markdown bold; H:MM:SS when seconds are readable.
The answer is **10:02**
